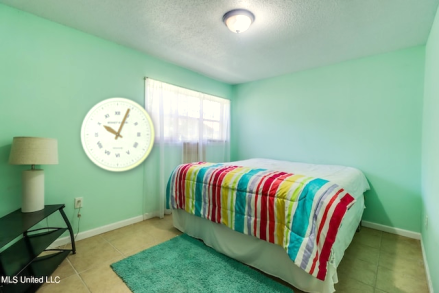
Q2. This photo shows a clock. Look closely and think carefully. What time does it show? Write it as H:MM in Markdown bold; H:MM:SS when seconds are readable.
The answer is **10:04**
